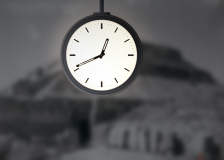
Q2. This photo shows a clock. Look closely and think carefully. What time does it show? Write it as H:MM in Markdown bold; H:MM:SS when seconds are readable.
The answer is **12:41**
